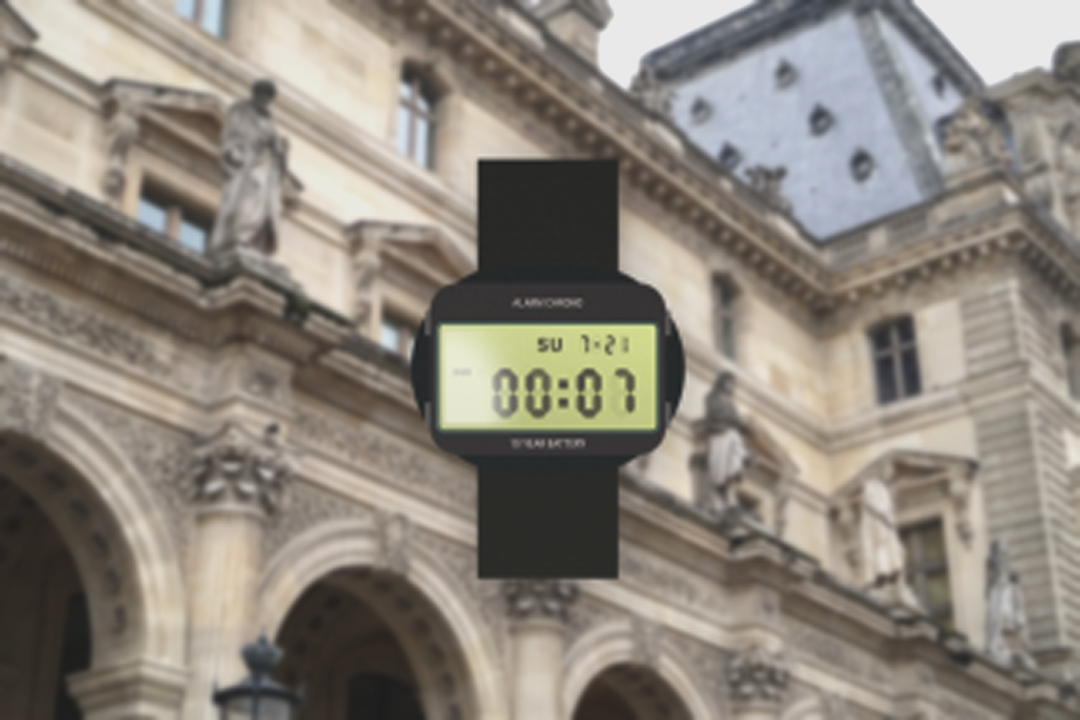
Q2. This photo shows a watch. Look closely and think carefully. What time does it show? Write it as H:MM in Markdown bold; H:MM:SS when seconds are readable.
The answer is **0:07**
